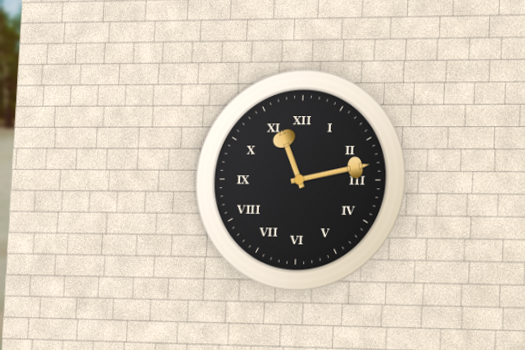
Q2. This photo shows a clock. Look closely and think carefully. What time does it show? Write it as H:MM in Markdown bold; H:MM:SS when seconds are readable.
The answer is **11:13**
